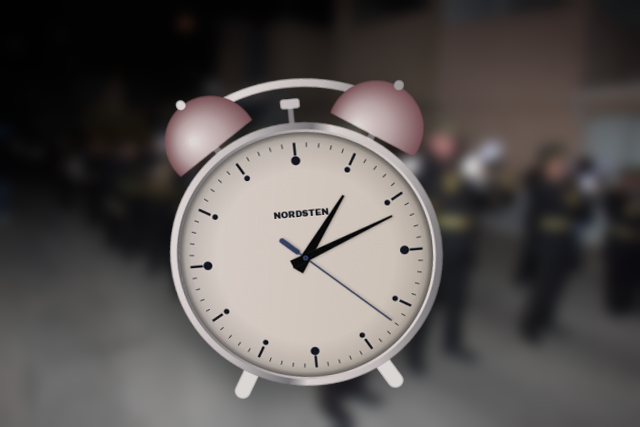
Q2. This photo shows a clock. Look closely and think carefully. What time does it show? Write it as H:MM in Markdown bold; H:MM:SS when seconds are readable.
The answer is **1:11:22**
